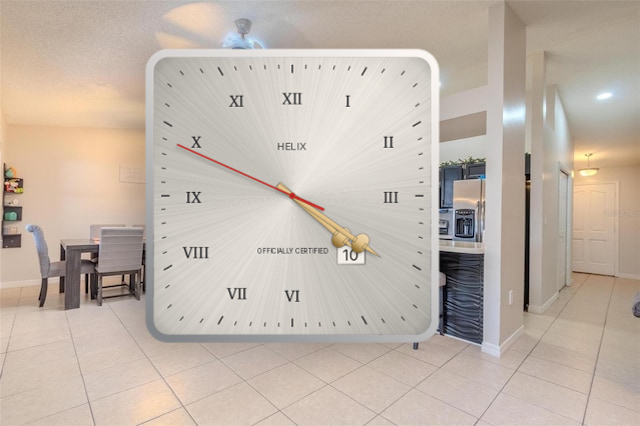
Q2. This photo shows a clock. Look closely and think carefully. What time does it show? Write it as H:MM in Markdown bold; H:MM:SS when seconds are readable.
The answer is **4:20:49**
